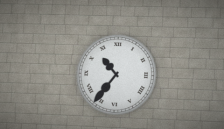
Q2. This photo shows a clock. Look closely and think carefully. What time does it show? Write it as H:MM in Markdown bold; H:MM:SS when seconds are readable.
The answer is **10:36**
